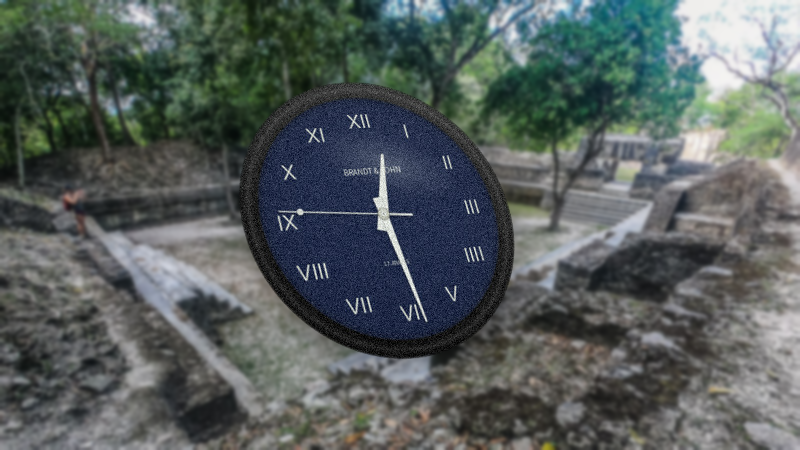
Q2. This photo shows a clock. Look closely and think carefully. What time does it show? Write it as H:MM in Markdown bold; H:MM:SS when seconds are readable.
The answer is **12:28:46**
